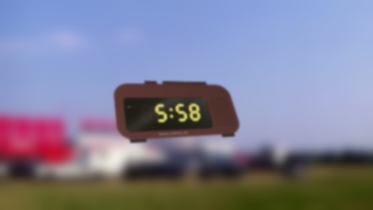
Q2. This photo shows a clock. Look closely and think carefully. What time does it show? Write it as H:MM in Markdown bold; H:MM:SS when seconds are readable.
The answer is **5:58**
